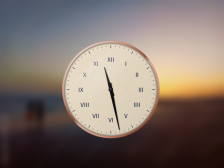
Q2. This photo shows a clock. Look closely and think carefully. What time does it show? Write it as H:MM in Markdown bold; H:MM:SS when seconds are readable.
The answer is **11:28**
